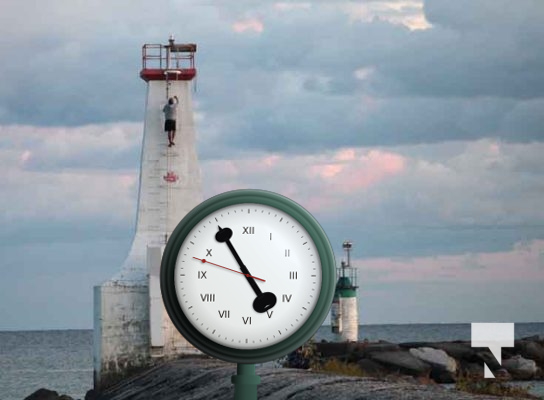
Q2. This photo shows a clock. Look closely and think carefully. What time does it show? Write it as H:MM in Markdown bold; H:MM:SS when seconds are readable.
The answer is **4:54:48**
